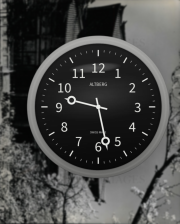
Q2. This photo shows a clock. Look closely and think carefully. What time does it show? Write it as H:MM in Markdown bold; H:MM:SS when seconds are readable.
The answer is **9:28**
